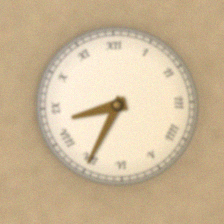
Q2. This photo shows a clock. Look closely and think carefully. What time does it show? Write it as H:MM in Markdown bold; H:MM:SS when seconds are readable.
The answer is **8:35**
